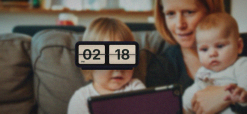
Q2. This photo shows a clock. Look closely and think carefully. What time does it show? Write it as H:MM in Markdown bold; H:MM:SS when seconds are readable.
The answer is **2:18**
